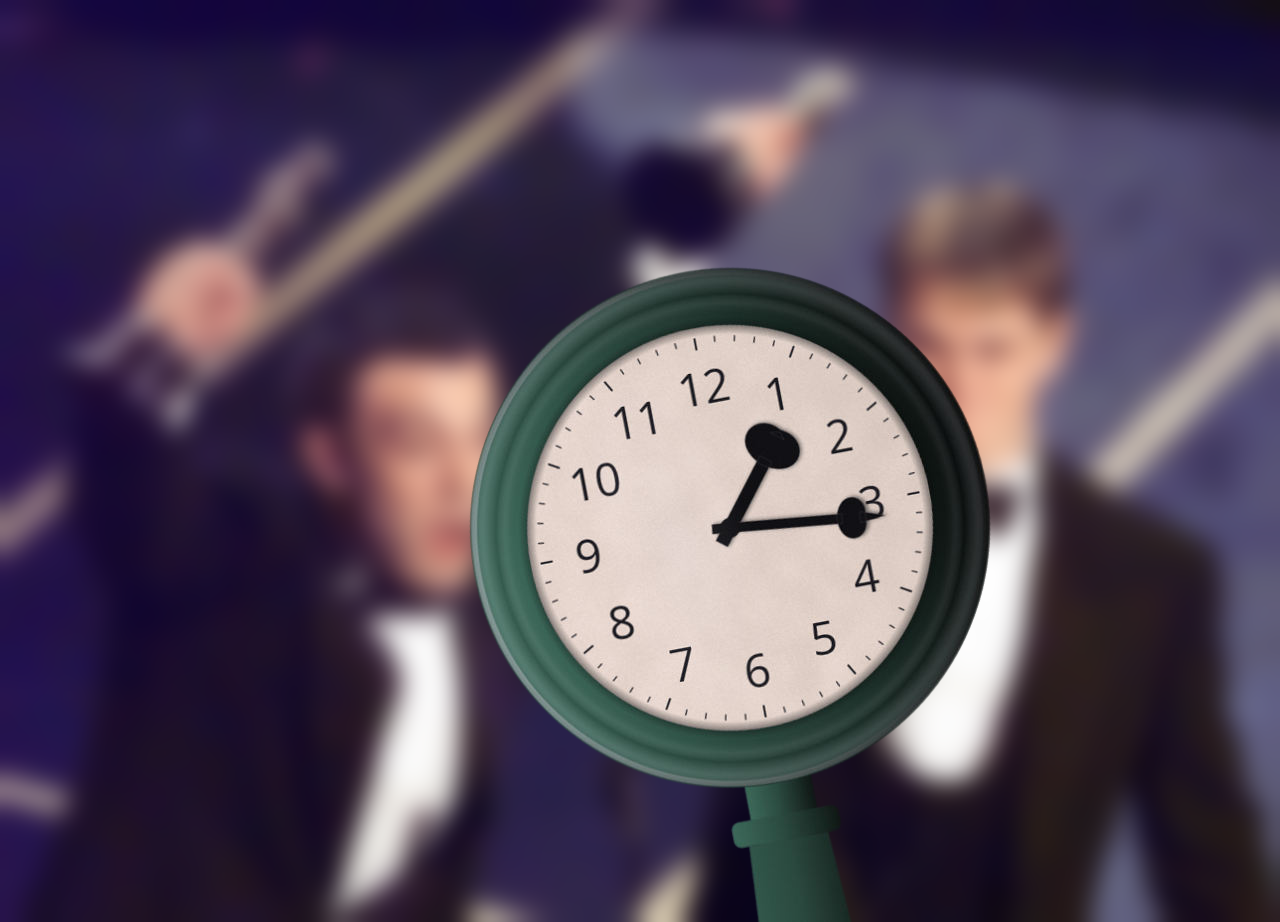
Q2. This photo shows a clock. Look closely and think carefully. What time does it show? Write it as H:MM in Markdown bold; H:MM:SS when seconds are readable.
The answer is **1:16**
